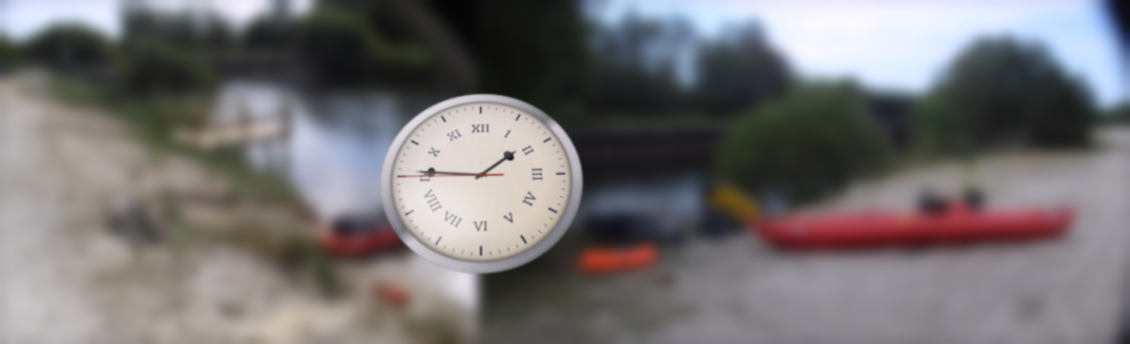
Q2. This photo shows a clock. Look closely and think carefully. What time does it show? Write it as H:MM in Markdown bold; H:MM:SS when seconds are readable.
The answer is **1:45:45**
